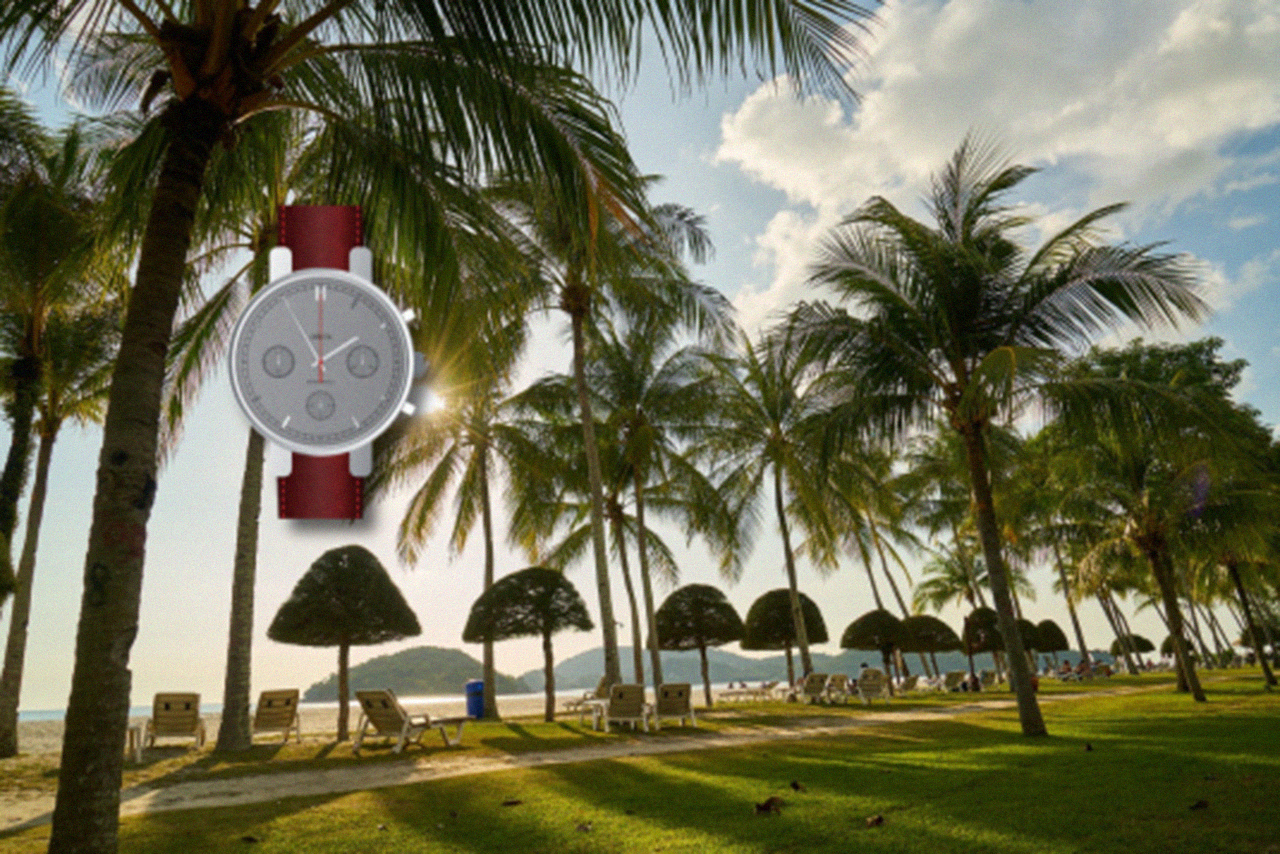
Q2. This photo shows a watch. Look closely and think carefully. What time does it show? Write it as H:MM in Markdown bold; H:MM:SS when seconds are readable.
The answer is **1:55**
